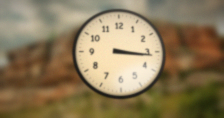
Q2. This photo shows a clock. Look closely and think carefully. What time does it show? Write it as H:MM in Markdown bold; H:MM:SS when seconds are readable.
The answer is **3:16**
